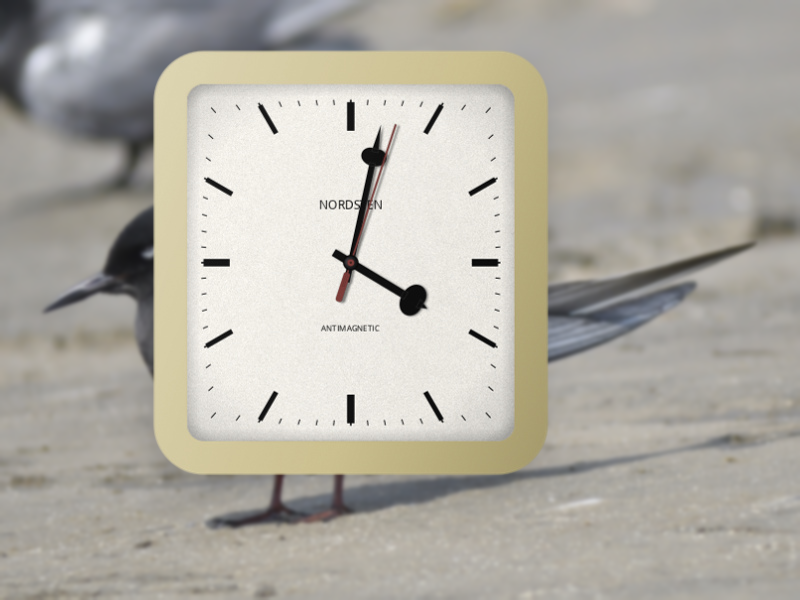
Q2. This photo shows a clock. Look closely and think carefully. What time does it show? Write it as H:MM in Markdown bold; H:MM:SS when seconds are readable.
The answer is **4:02:03**
